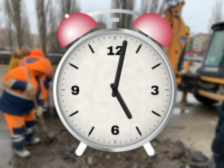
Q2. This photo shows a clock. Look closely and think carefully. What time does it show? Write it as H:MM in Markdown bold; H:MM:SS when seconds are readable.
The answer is **5:02**
